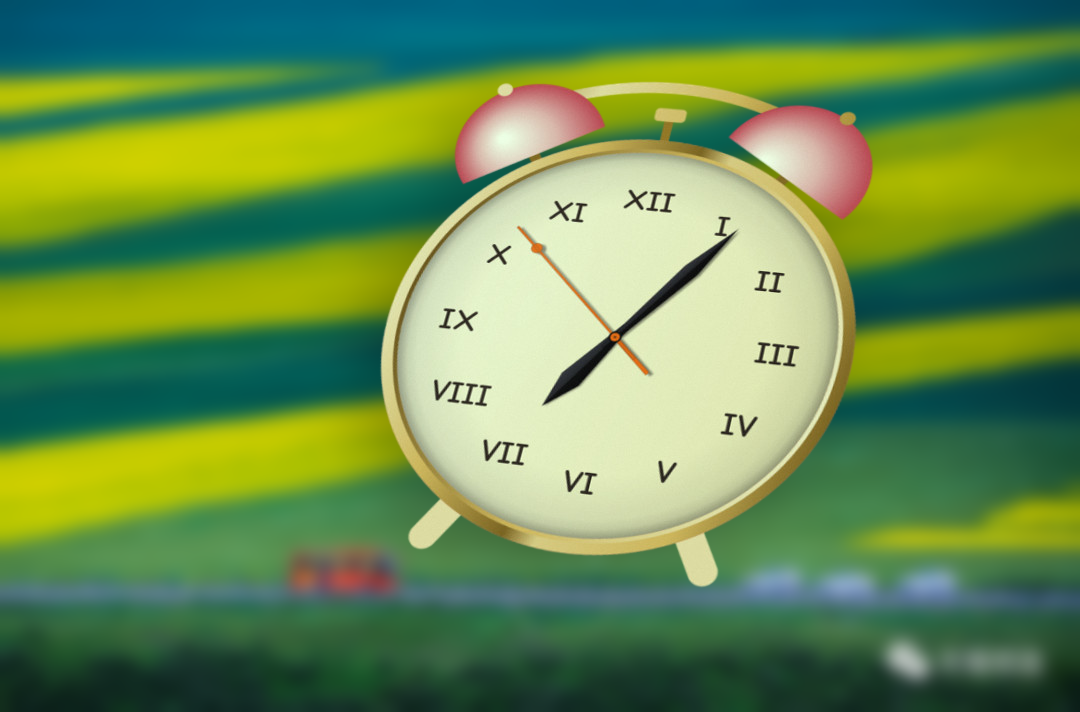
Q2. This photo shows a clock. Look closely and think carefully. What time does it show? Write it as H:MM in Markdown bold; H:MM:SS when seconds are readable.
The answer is **7:05:52**
